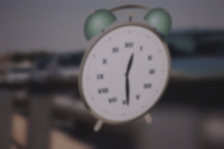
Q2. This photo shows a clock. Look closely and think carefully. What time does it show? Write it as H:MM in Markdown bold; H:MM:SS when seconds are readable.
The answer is **12:29**
